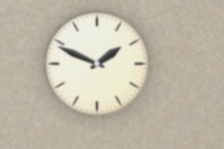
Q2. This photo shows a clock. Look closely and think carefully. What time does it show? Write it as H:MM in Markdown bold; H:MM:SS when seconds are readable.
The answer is **1:49**
